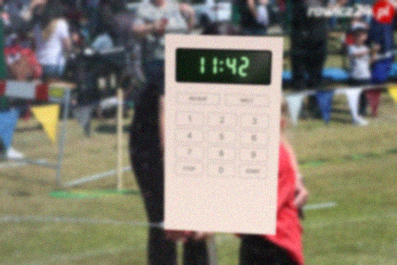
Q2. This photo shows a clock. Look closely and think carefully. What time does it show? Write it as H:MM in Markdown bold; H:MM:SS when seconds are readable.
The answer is **11:42**
